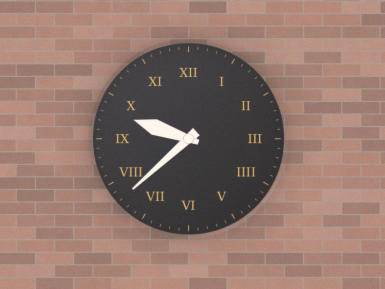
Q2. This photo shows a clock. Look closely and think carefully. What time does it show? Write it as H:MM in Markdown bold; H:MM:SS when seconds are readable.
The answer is **9:38**
